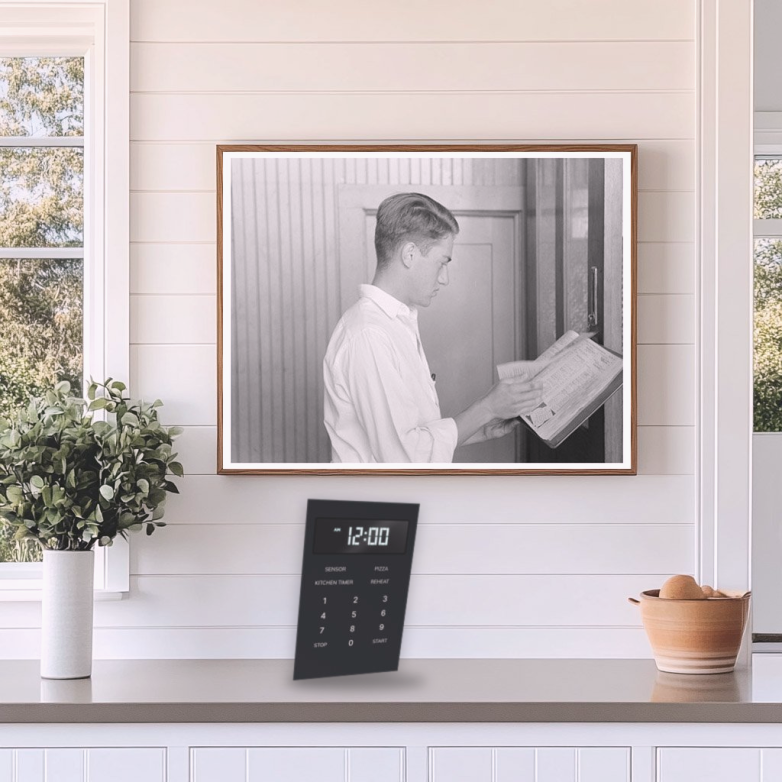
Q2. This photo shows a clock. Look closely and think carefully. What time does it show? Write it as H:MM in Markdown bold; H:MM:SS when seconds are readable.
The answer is **12:00**
